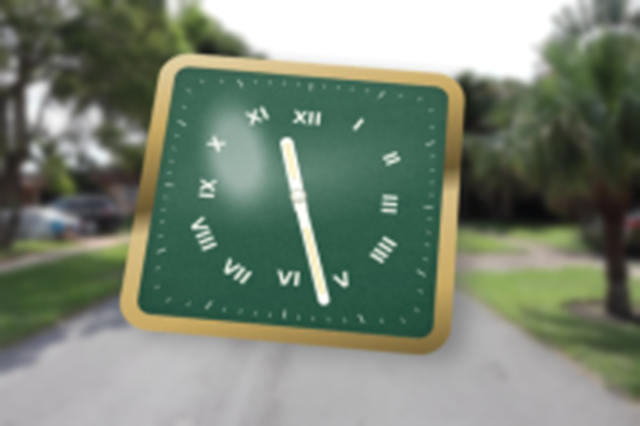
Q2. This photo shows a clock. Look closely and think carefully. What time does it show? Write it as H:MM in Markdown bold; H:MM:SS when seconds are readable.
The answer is **11:27**
